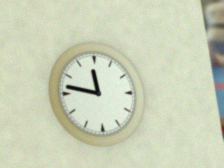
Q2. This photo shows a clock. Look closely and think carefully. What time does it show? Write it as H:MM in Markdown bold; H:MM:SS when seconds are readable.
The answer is **11:47**
